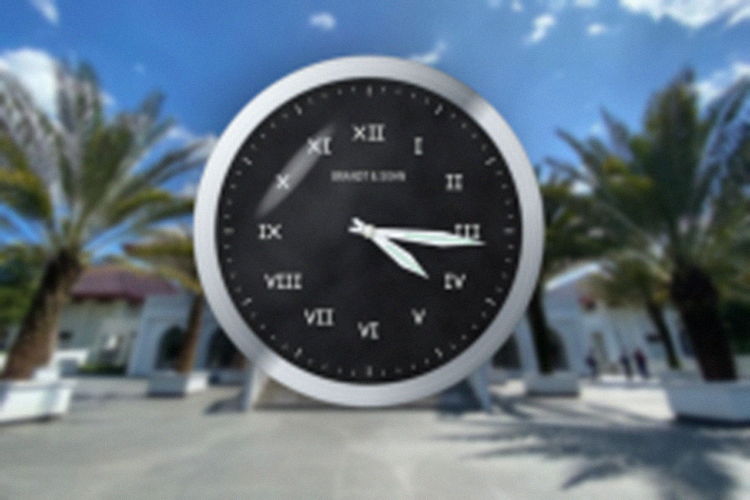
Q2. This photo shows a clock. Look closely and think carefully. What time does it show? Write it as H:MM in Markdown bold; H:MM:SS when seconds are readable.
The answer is **4:16**
